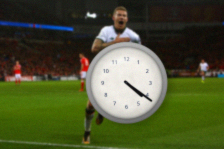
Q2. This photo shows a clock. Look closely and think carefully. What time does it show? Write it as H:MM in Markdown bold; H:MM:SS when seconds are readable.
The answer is **4:21**
